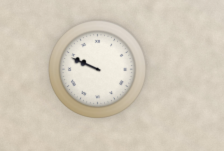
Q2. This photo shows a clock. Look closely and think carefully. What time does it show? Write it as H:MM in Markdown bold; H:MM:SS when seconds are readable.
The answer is **9:49**
